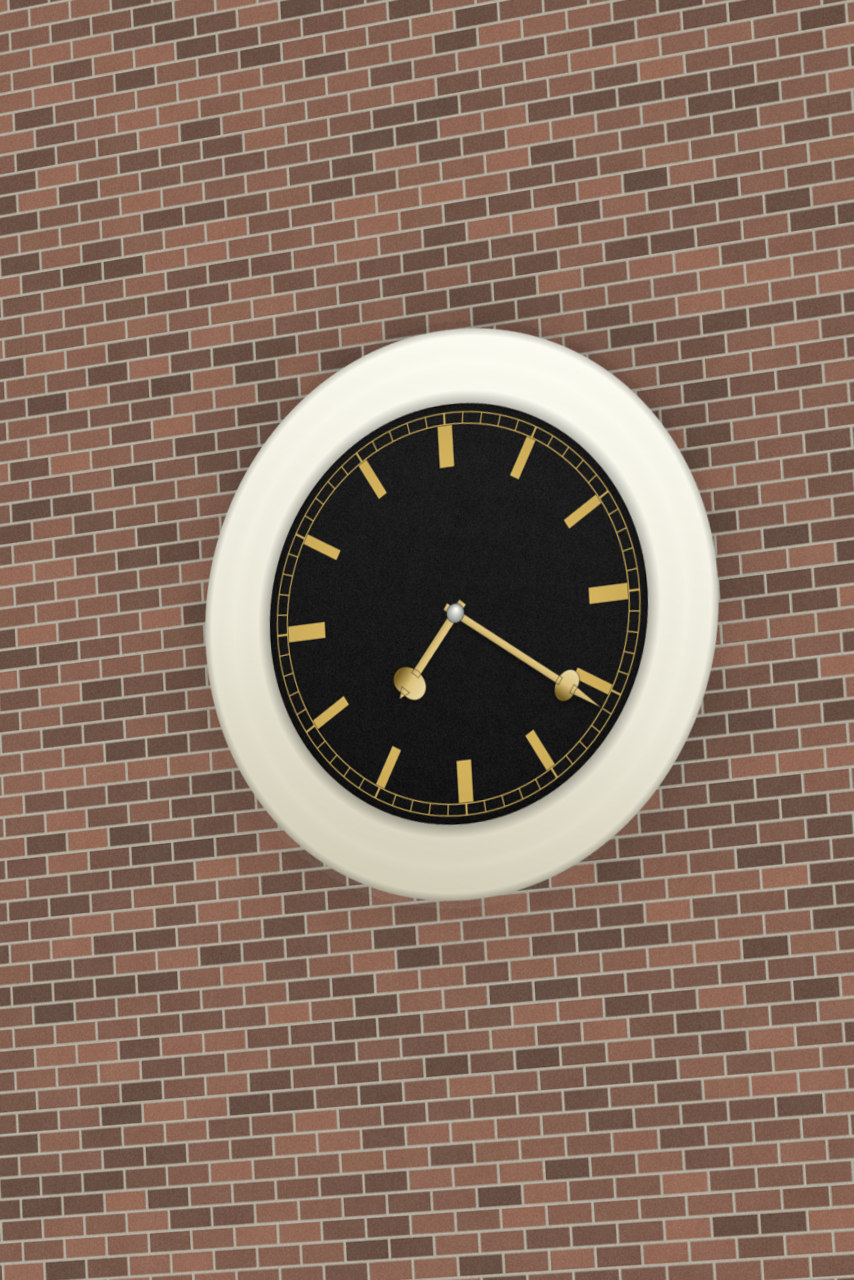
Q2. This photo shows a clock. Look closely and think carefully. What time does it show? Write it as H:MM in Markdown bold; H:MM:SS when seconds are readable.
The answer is **7:21**
